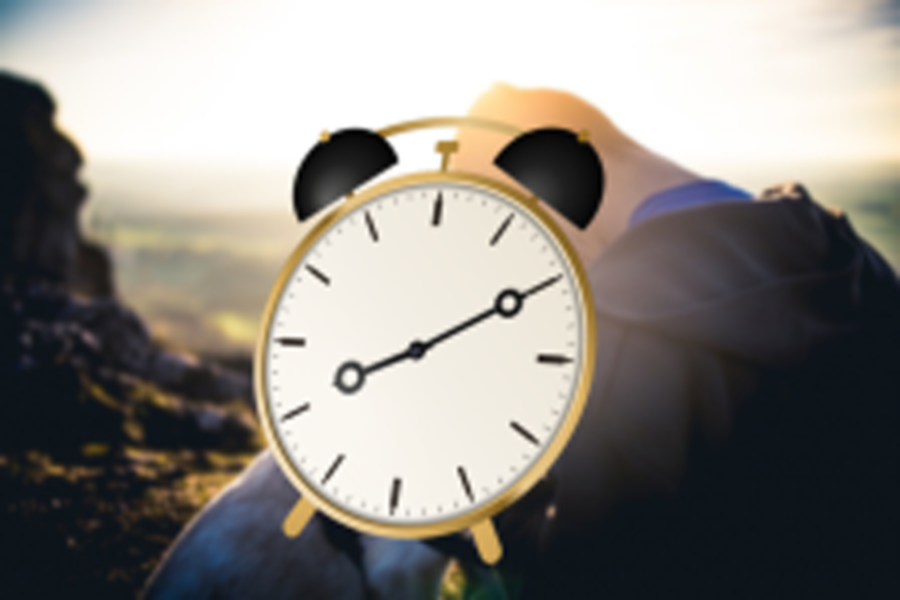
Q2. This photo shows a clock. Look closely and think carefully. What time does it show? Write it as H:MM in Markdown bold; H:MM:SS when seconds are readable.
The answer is **8:10**
